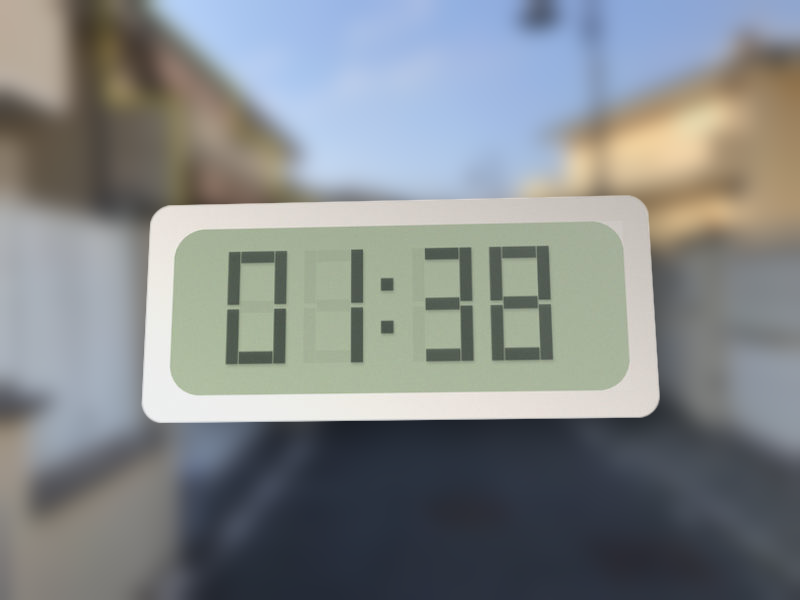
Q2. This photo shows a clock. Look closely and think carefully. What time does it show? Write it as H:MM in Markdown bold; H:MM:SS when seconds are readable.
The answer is **1:38**
